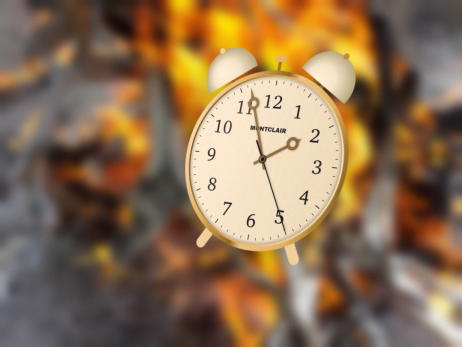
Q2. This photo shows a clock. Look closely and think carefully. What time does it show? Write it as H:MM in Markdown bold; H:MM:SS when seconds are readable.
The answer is **1:56:25**
